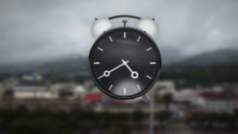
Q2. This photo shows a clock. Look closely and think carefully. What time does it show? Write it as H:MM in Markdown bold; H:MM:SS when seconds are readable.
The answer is **4:40**
